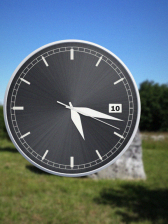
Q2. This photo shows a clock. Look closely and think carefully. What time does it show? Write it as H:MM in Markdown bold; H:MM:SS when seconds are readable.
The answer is **5:17:19**
